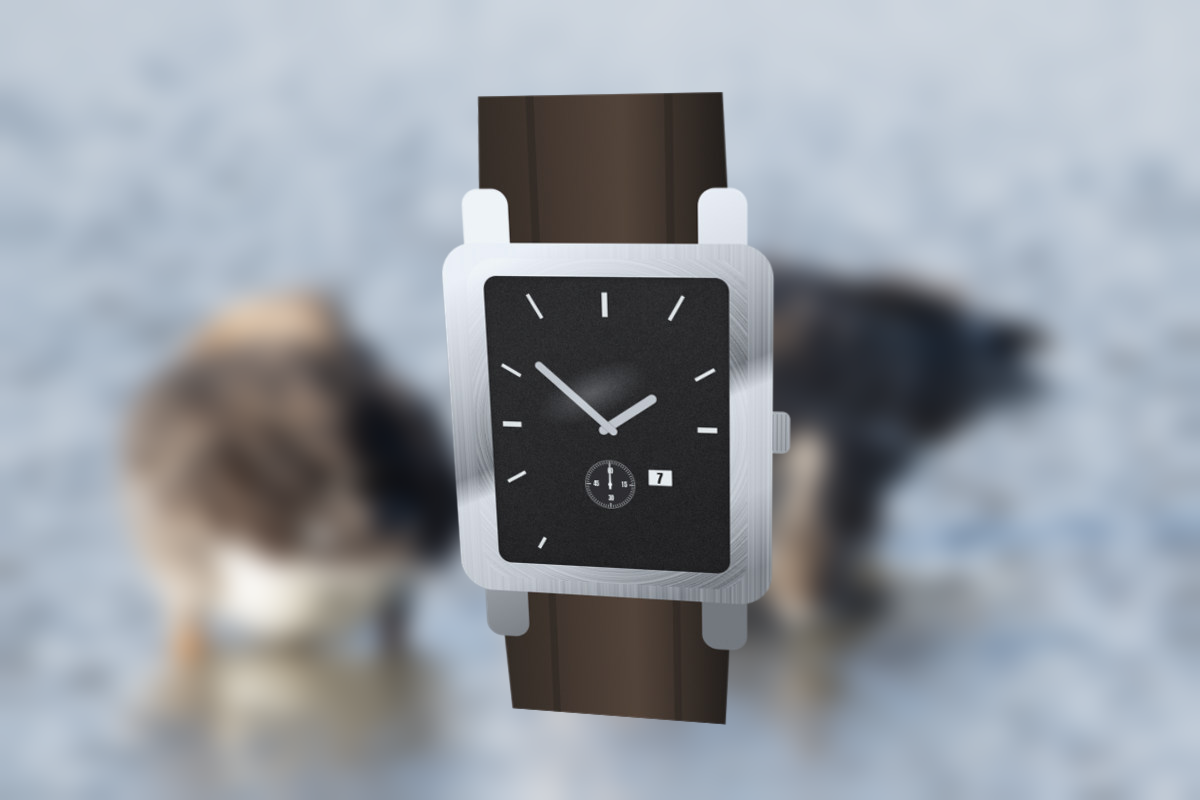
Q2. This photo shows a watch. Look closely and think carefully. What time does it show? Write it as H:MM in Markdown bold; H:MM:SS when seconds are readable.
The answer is **1:52**
